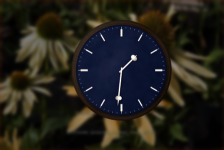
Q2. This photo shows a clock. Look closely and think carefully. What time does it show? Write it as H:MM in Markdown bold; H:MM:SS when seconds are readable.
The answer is **1:31**
